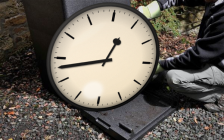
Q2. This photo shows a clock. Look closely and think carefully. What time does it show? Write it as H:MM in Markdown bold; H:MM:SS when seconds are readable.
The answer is **12:43**
